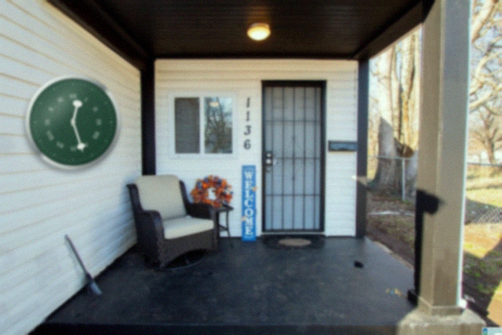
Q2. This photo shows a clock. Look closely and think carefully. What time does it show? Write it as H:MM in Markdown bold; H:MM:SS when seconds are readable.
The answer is **12:27**
